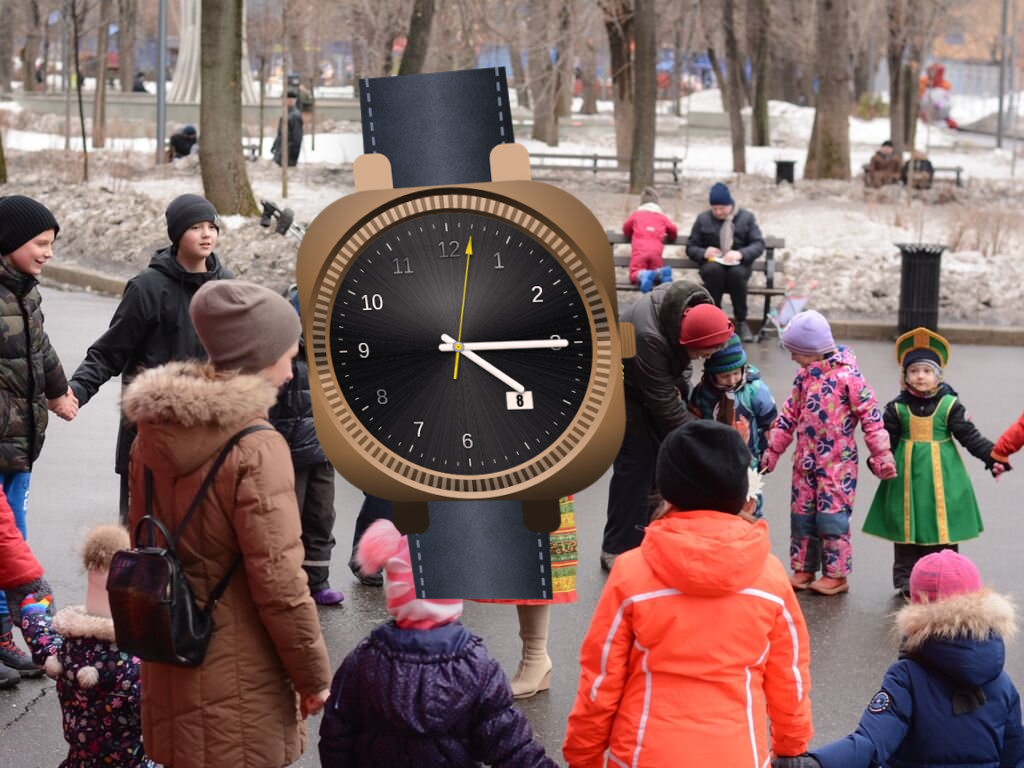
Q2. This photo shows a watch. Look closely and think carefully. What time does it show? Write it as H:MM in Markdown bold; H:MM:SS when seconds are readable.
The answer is **4:15:02**
